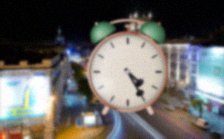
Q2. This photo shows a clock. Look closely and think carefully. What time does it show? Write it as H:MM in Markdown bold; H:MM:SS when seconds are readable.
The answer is **4:25**
